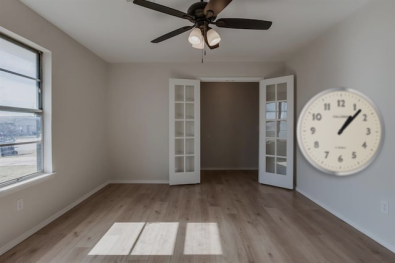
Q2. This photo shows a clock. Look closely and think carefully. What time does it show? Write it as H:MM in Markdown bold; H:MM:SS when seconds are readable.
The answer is **1:07**
